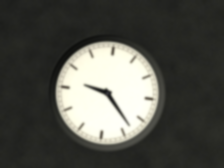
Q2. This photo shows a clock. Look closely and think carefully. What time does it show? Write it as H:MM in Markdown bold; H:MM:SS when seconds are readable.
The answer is **9:23**
